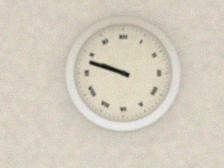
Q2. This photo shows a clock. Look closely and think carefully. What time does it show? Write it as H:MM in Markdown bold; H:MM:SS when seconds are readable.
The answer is **9:48**
